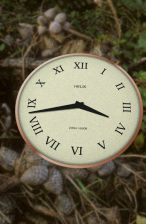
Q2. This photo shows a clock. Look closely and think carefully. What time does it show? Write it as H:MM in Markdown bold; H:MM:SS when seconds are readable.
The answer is **3:43**
